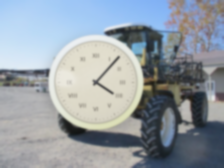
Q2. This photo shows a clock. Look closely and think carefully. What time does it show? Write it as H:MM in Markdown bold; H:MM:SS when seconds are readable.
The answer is **4:07**
